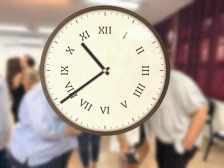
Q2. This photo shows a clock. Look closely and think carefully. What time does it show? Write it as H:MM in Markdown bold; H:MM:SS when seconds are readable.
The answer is **10:39**
